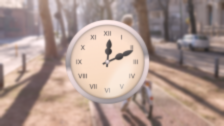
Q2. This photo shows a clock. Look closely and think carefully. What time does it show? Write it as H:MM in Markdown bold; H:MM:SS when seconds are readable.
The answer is **12:11**
